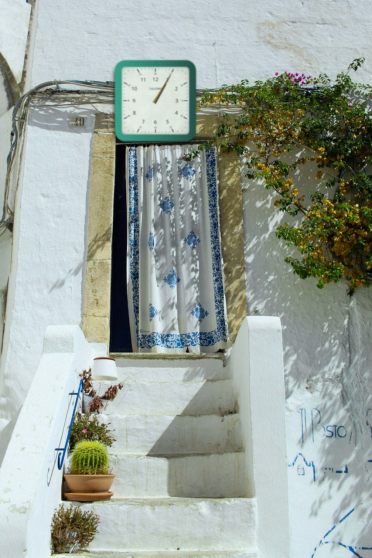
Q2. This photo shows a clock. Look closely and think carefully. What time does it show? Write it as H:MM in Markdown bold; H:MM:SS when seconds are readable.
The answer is **1:05**
